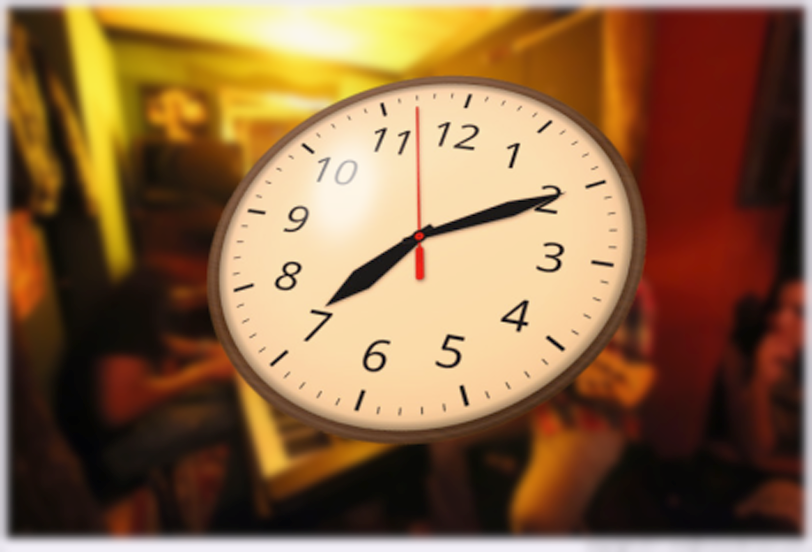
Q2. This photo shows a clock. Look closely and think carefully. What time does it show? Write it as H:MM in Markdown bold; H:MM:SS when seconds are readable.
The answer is **7:09:57**
